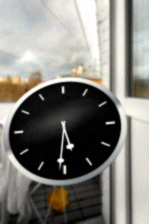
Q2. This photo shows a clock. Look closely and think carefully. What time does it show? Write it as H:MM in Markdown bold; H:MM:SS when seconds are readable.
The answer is **5:31**
